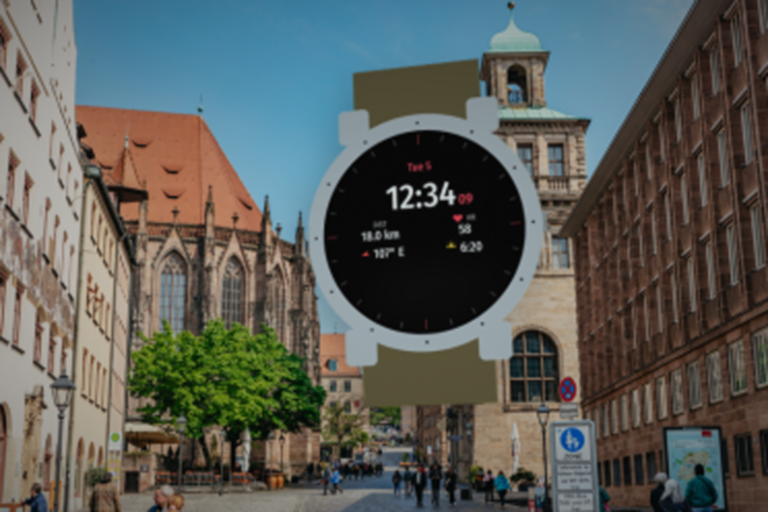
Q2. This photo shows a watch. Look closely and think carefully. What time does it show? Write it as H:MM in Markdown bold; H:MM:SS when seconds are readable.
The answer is **12:34**
